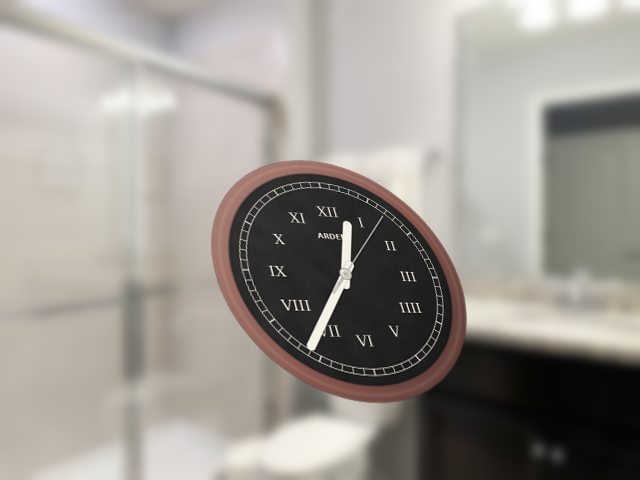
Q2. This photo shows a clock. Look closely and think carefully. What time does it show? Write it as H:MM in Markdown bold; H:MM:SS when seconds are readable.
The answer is **12:36:07**
